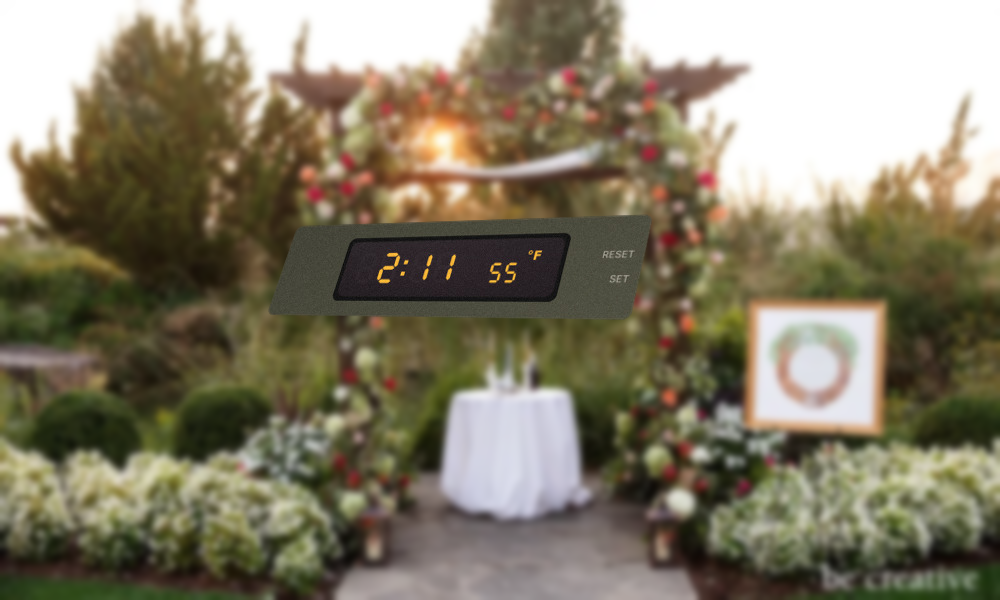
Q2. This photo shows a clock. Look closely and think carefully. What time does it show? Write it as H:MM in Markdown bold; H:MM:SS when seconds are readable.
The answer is **2:11**
